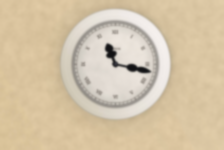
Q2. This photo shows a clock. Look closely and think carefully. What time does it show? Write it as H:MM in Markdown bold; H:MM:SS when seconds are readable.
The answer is **11:17**
